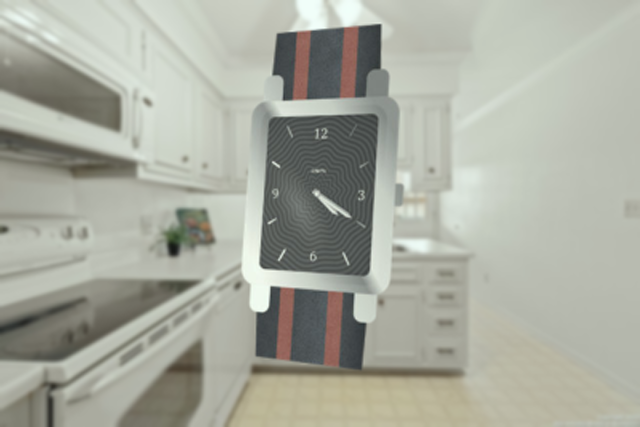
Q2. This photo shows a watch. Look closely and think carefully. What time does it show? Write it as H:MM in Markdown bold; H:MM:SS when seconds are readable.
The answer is **4:20**
